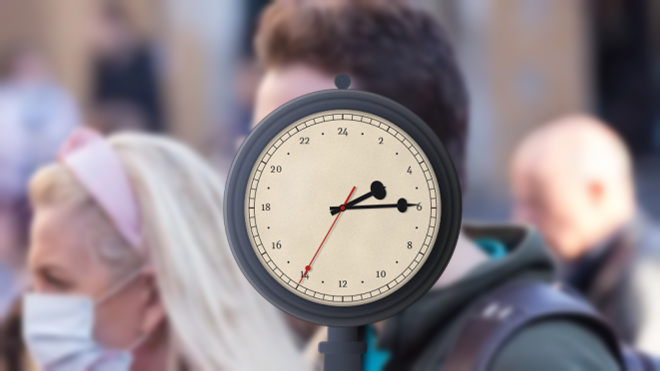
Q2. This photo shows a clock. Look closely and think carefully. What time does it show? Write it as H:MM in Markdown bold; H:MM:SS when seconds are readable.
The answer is **4:14:35**
